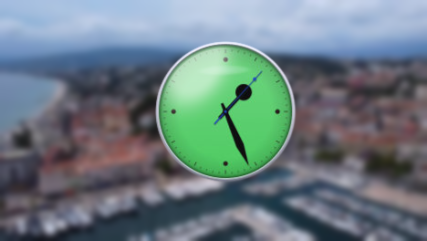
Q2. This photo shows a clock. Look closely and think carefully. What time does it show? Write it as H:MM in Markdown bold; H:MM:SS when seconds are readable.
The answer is **1:26:07**
